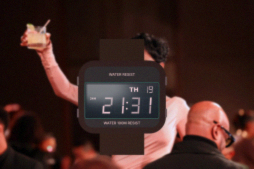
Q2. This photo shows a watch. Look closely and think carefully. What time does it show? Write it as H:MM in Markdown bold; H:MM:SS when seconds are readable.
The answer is **21:31**
